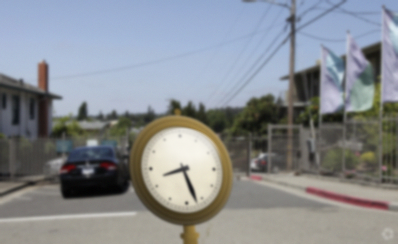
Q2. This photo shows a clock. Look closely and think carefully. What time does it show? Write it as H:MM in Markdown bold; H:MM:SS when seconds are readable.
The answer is **8:27**
